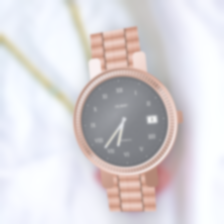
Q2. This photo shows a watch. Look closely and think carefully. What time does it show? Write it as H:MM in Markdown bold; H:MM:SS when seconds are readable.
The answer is **6:37**
